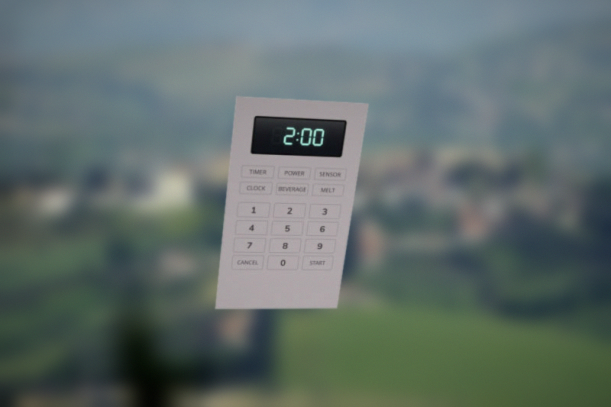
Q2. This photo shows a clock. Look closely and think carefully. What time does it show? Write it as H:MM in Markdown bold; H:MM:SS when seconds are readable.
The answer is **2:00**
